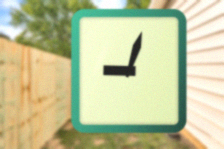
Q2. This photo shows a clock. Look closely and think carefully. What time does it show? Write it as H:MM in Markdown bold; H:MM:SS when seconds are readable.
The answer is **9:03**
